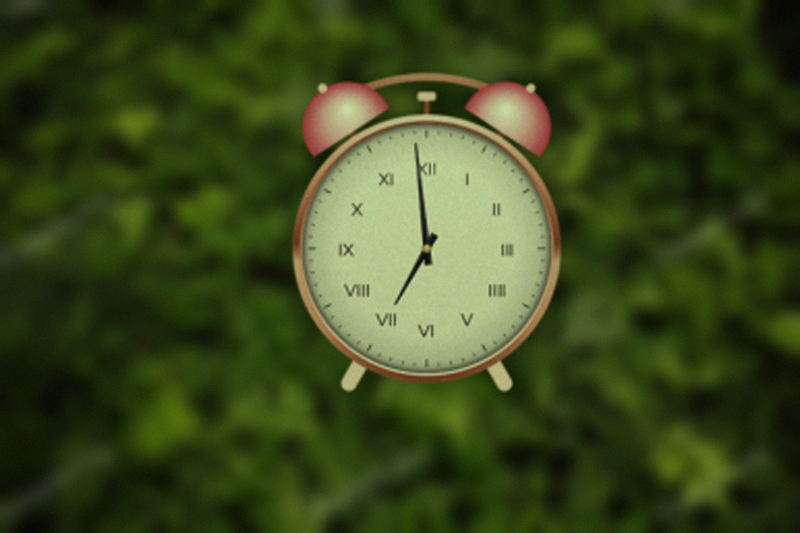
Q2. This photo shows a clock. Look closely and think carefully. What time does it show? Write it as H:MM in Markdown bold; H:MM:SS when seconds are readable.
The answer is **6:59**
